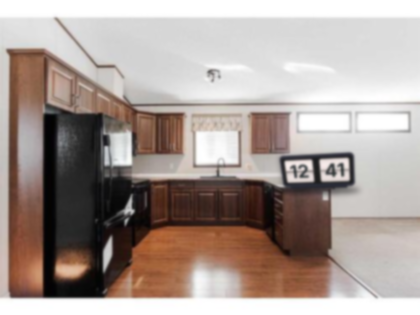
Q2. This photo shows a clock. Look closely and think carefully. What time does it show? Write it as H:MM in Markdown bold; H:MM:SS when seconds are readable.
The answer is **12:41**
